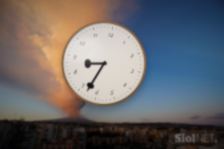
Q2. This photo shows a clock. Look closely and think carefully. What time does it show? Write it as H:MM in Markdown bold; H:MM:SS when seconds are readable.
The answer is **8:33**
